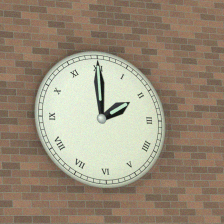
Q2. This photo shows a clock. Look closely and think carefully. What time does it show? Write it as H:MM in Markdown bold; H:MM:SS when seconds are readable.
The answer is **2:00**
